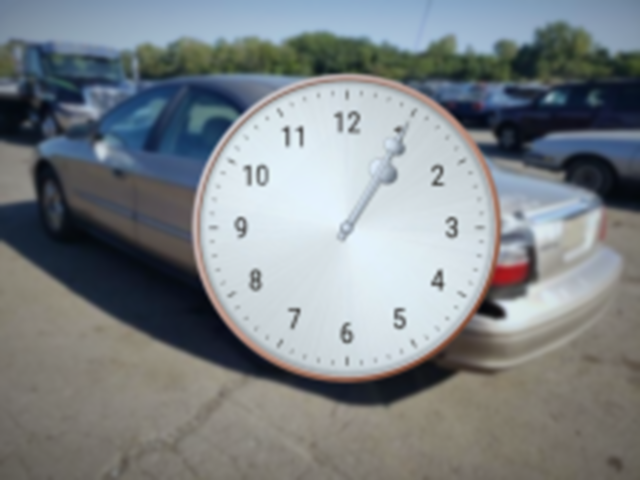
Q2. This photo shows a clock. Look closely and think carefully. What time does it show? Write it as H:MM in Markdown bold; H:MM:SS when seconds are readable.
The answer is **1:05**
